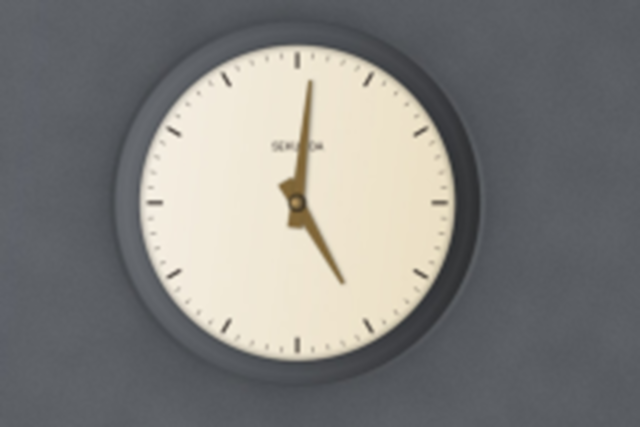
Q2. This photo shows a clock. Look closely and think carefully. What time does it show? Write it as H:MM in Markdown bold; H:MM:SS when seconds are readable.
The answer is **5:01**
